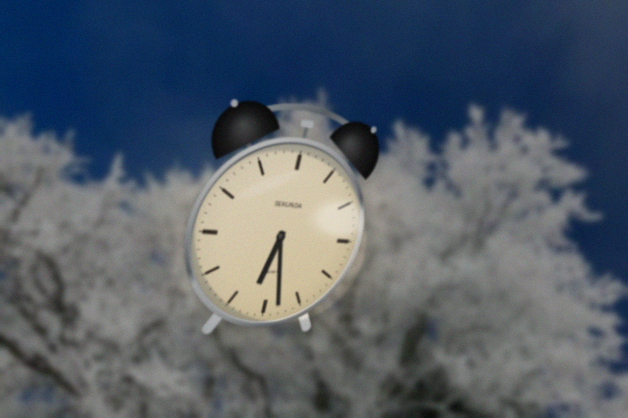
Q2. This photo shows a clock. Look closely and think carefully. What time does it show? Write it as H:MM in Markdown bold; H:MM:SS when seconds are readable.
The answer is **6:28**
